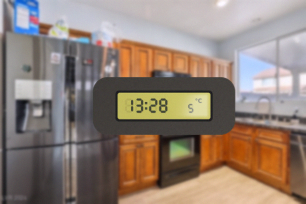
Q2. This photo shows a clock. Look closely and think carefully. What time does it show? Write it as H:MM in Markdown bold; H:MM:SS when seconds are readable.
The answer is **13:28**
